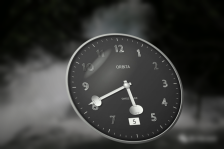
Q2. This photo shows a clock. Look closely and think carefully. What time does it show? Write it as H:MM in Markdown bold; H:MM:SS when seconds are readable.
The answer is **5:41**
